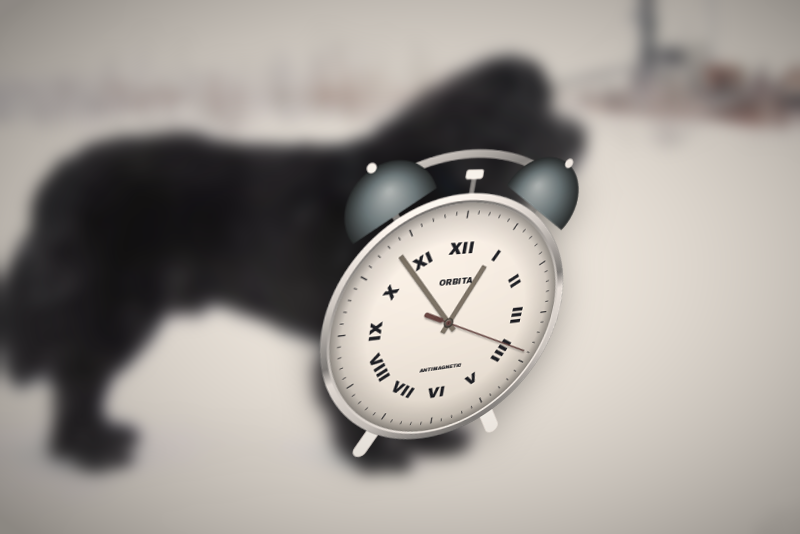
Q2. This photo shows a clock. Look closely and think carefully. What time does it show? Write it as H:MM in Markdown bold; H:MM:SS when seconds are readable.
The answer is **12:53:19**
